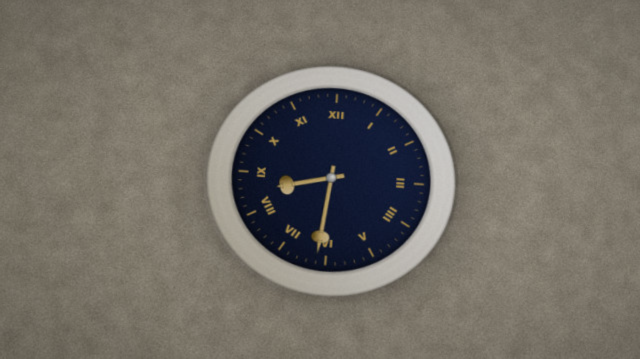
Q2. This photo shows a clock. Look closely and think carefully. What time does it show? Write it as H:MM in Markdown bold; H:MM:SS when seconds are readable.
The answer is **8:31**
